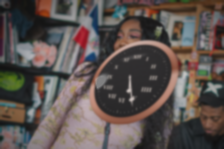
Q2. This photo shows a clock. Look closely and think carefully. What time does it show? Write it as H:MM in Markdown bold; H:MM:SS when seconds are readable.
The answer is **5:26**
